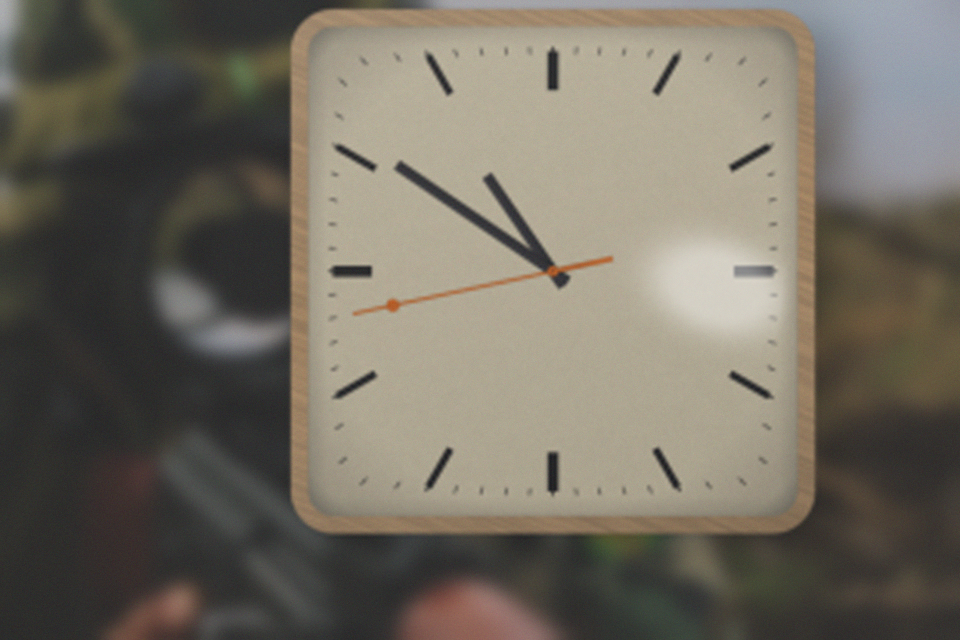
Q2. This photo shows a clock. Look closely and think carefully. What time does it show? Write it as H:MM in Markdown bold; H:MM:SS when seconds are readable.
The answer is **10:50:43**
